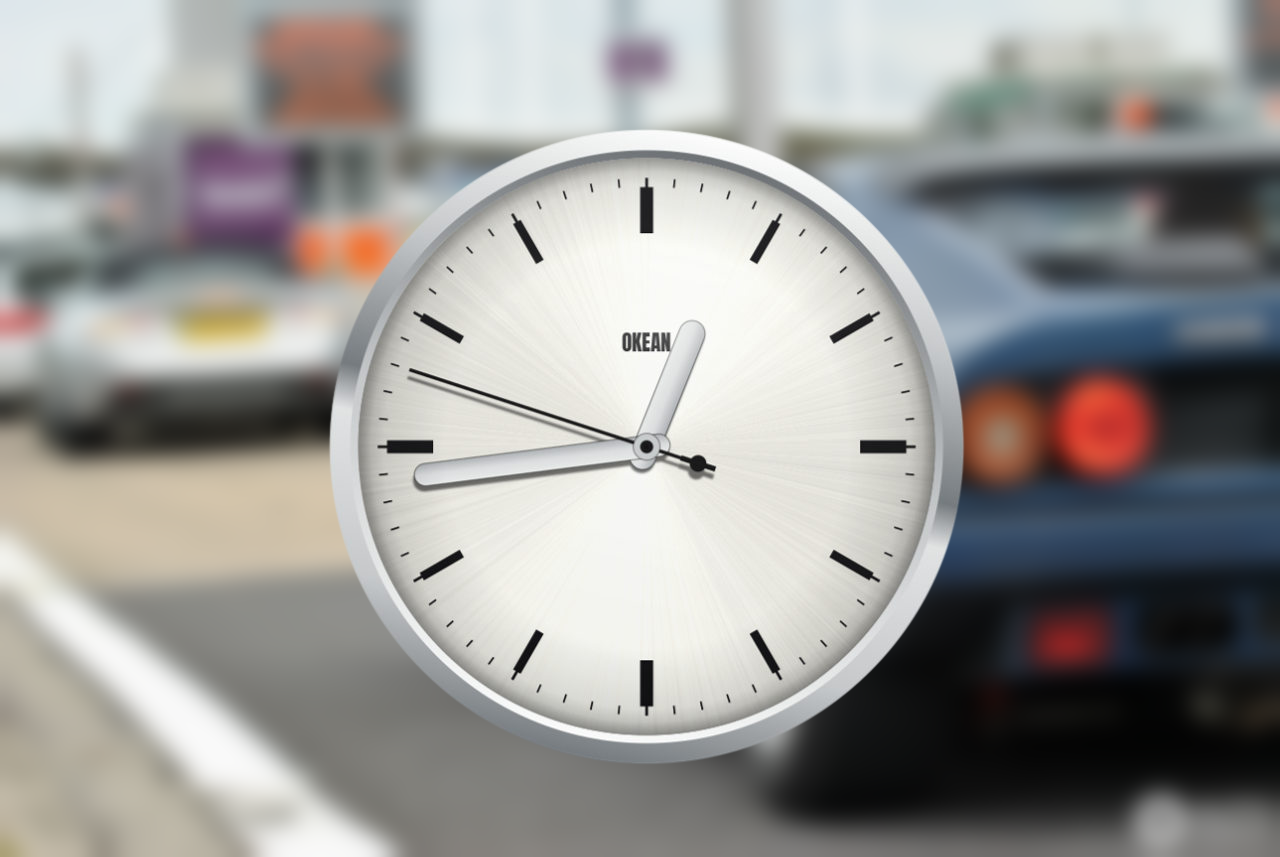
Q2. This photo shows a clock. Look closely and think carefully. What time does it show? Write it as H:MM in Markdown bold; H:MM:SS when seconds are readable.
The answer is **12:43:48**
